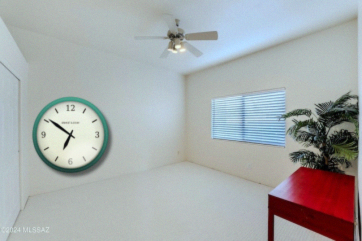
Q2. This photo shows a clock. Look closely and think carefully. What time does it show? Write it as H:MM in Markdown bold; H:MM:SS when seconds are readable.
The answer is **6:51**
